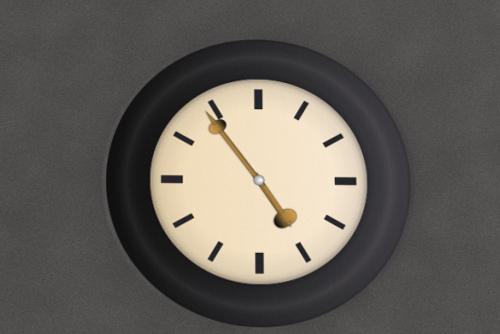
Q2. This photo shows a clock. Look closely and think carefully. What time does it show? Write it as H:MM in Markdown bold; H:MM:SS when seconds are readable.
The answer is **4:54**
